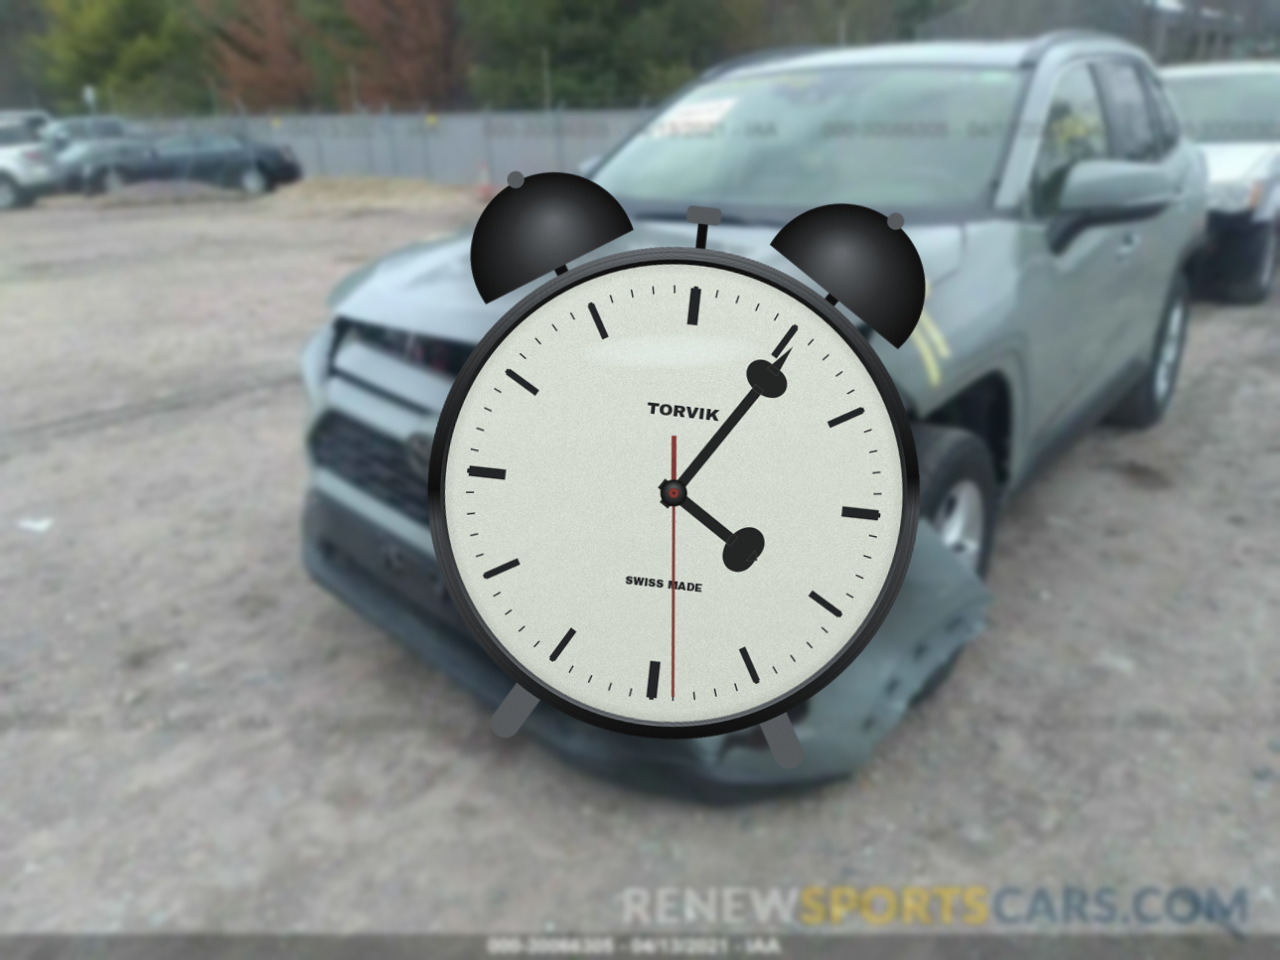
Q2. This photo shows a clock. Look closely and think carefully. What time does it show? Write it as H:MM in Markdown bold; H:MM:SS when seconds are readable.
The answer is **4:05:29**
